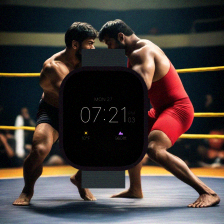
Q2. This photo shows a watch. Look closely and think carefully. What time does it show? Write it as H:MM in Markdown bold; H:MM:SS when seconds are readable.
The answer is **7:21**
